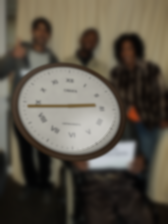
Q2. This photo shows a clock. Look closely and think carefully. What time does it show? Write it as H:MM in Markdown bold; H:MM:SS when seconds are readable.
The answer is **2:44**
